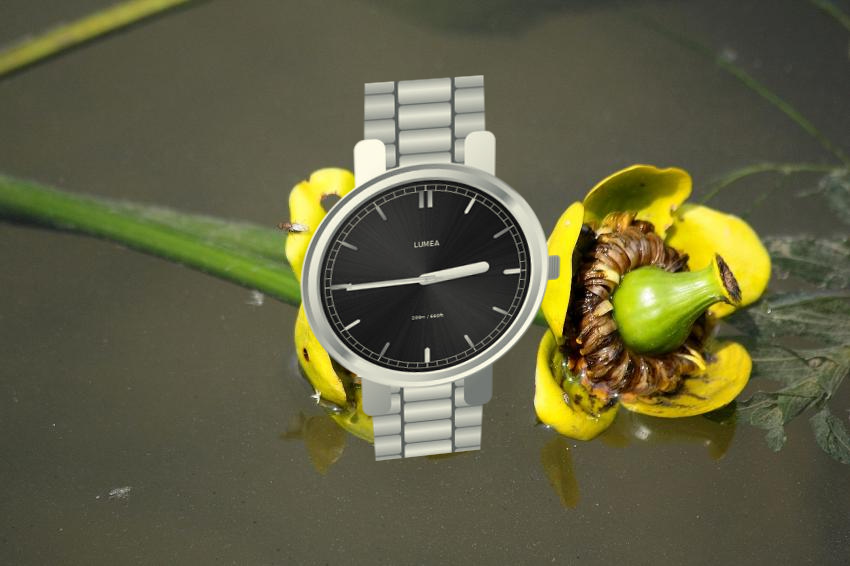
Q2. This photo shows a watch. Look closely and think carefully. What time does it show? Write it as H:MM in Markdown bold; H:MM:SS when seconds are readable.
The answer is **2:44:45**
